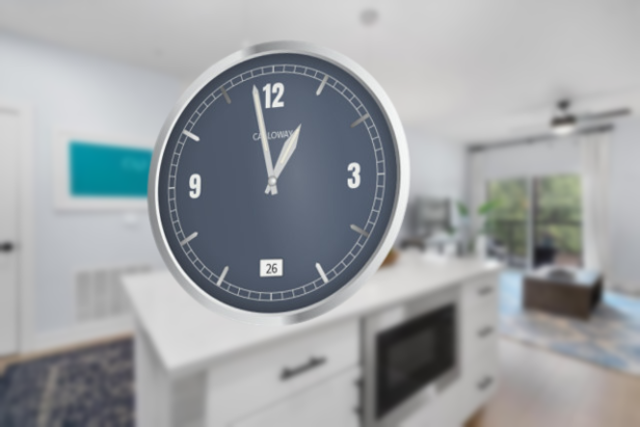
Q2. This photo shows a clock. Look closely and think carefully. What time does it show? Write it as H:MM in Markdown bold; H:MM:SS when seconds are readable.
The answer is **12:58**
